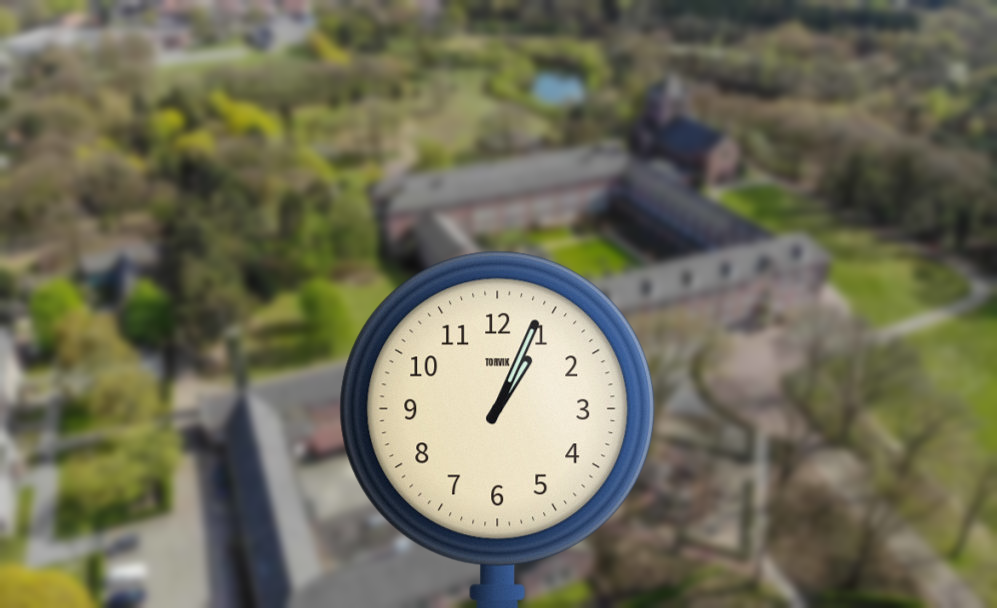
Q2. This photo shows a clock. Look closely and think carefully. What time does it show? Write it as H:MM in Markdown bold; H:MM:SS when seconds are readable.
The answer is **1:04**
